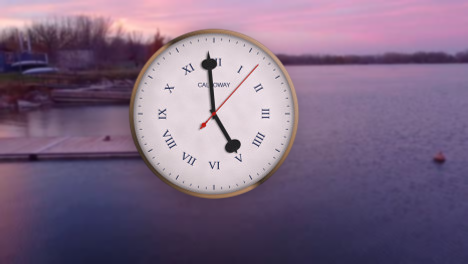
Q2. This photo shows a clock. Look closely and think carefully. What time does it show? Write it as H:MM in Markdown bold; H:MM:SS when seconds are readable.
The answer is **4:59:07**
